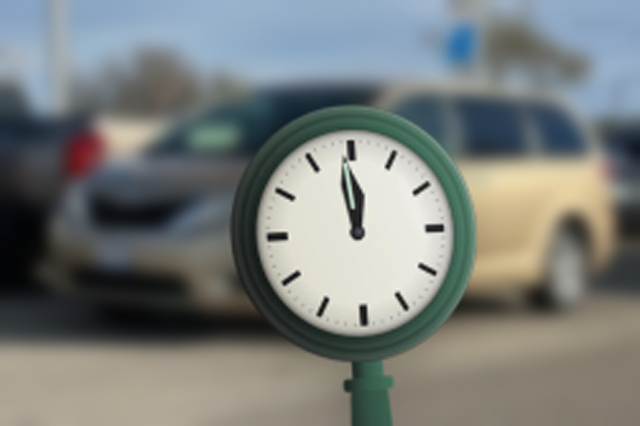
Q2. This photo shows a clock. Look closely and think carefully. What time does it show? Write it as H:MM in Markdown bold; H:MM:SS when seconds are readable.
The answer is **11:59**
